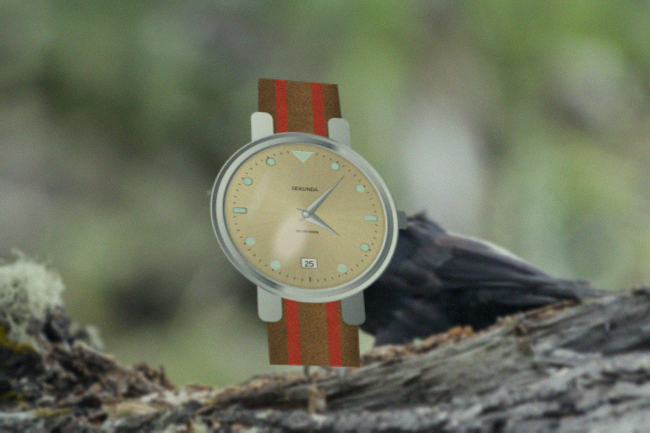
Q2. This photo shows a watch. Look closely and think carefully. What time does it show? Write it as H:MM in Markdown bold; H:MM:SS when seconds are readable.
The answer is **4:07**
